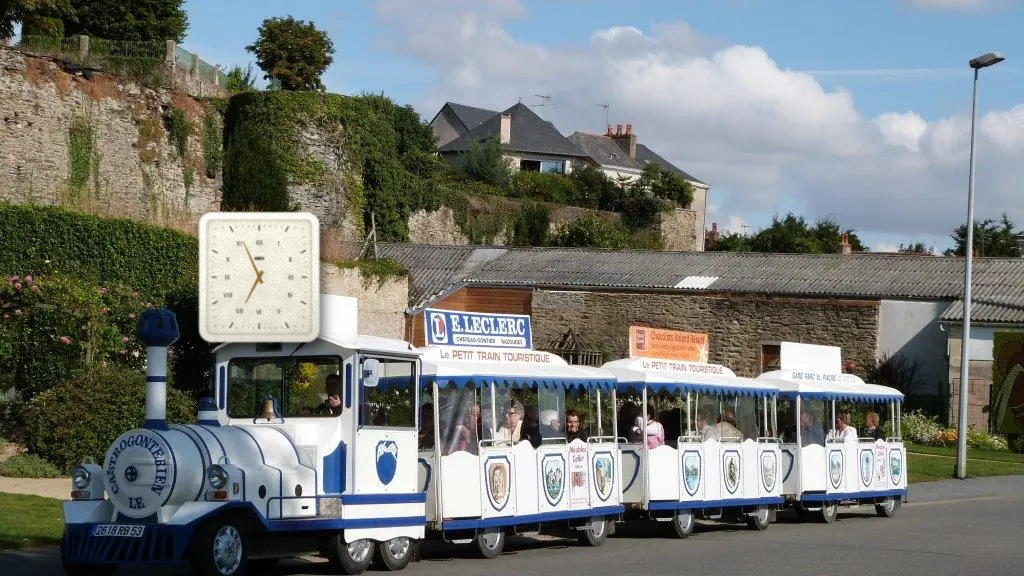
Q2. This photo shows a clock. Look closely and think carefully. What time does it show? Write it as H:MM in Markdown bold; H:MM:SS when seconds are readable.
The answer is **6:56**
